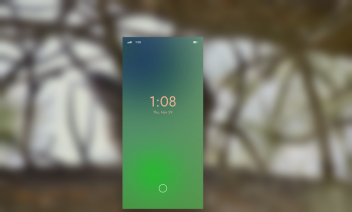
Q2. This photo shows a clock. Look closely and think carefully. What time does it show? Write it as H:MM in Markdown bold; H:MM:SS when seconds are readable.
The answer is **1:08**
